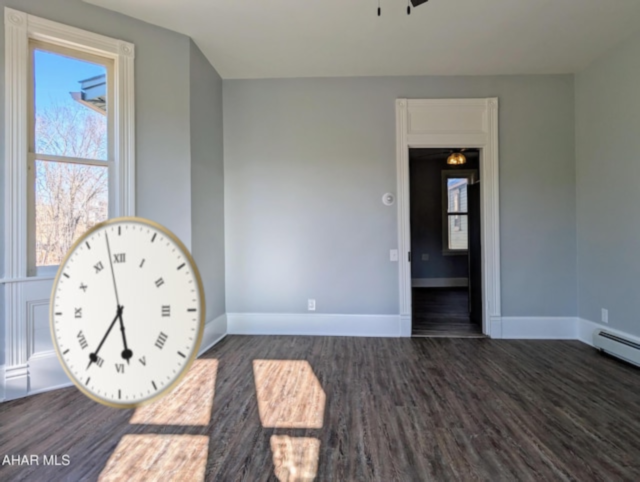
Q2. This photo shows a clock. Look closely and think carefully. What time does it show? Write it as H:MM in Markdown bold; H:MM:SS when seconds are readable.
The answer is **5:35:58**
